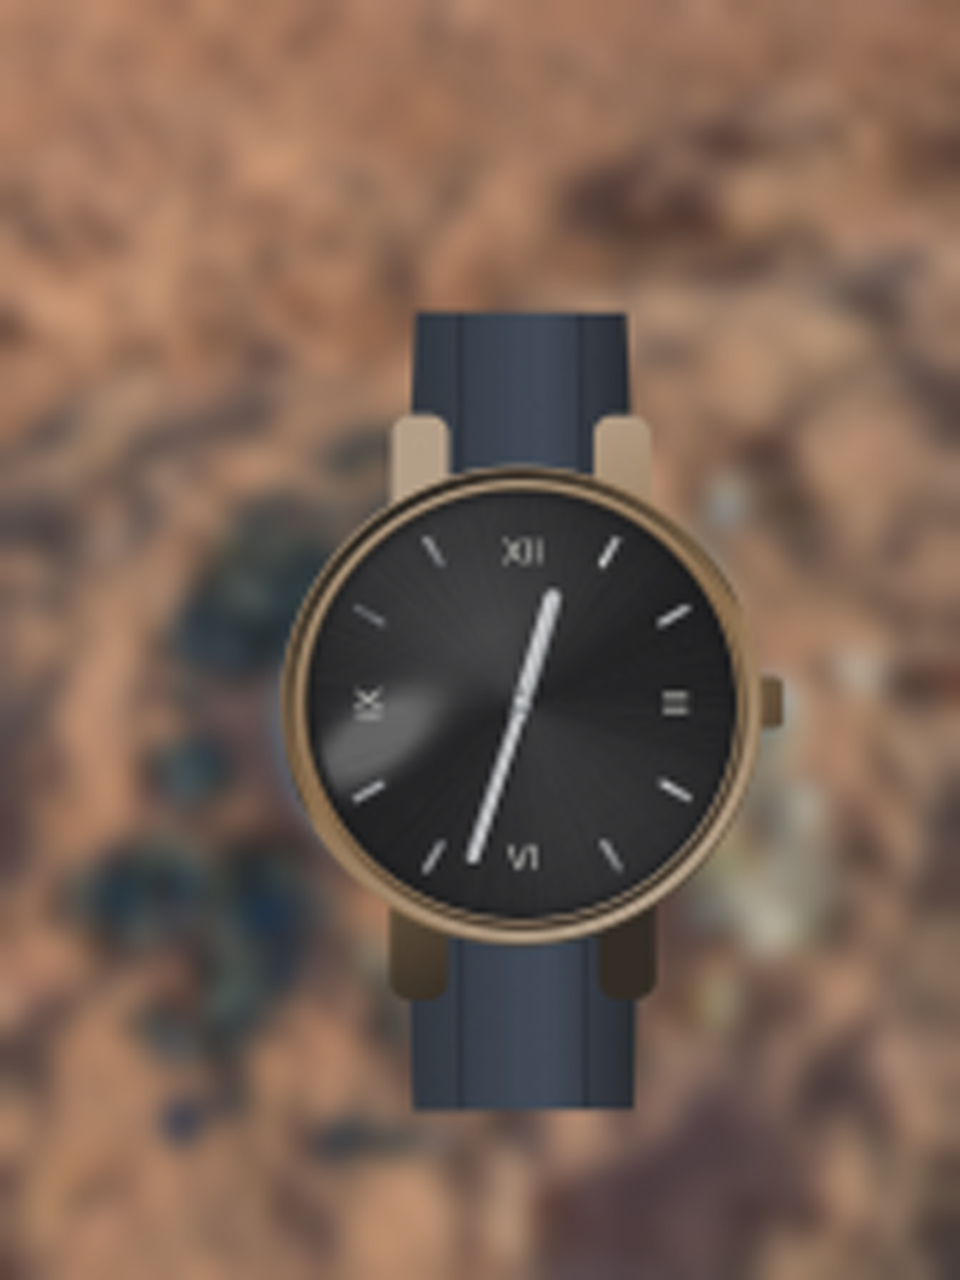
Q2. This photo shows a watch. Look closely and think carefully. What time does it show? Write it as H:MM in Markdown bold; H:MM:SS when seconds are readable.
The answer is **12:33**
